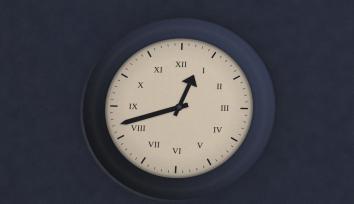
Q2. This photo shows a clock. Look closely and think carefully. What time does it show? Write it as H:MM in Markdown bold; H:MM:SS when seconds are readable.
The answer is **12:42**
